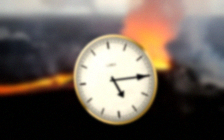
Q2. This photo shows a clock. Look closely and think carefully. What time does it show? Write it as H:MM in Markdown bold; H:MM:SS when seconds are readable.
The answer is **5:15**
